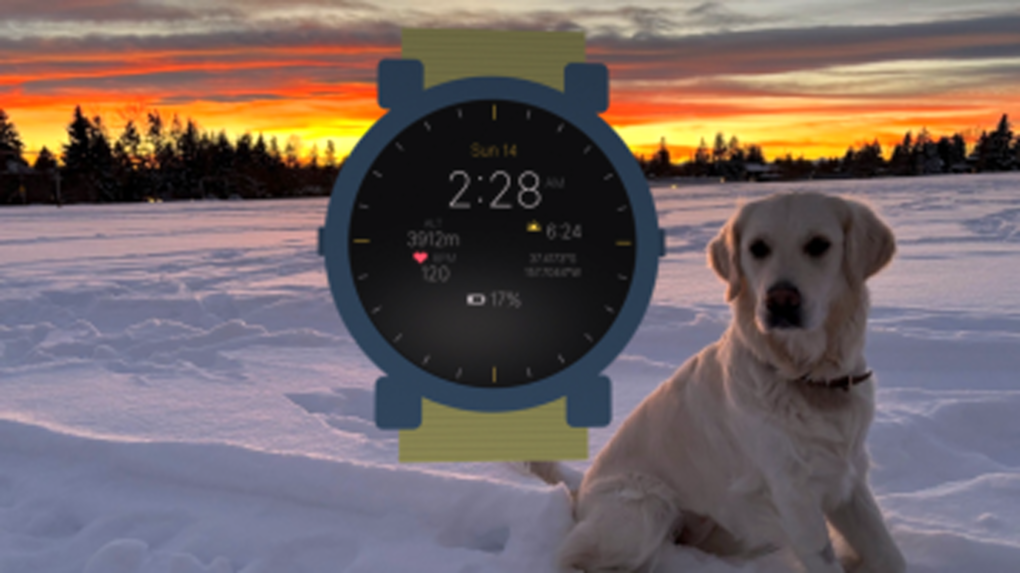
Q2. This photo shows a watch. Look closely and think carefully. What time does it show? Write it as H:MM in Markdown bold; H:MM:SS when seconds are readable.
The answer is **2:28**
